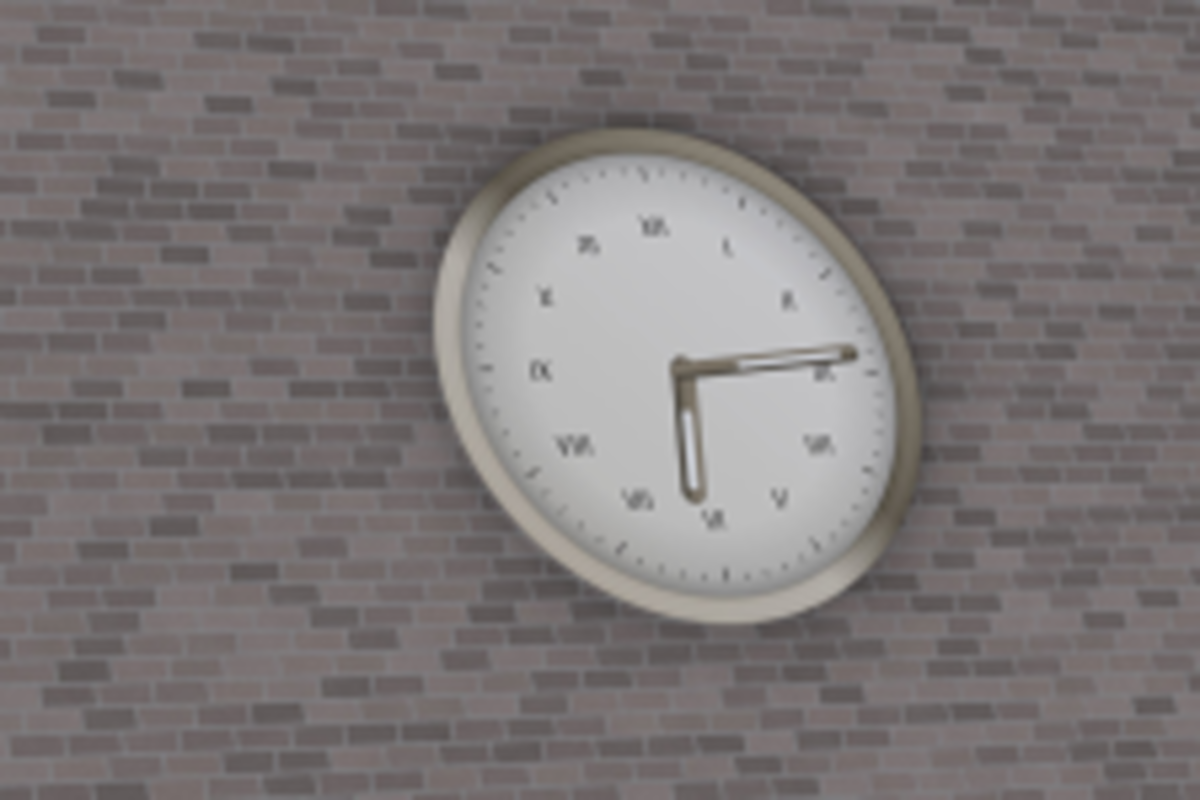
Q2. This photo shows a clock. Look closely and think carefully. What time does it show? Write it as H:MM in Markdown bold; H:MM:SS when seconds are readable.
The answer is **6:14**
